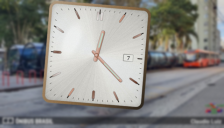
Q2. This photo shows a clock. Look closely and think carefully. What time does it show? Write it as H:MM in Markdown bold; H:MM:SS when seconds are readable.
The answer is **12:22**
